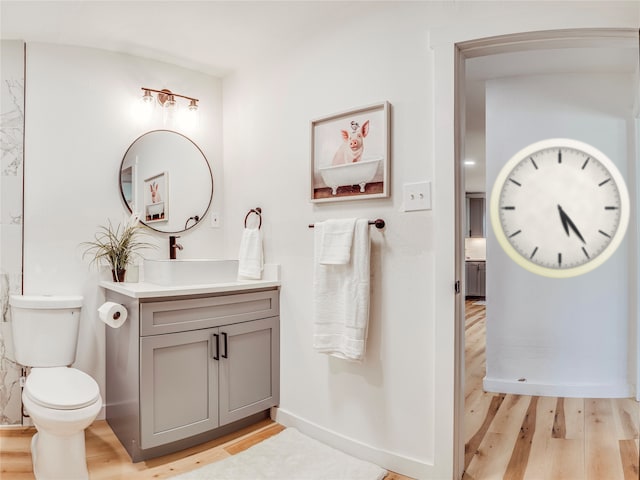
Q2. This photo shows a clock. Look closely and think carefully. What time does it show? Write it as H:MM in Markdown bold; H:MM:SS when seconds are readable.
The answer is **5:24**
